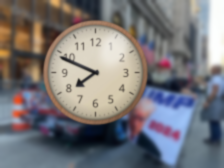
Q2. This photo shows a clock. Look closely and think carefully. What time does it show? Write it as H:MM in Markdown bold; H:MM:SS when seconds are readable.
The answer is **7:49**
